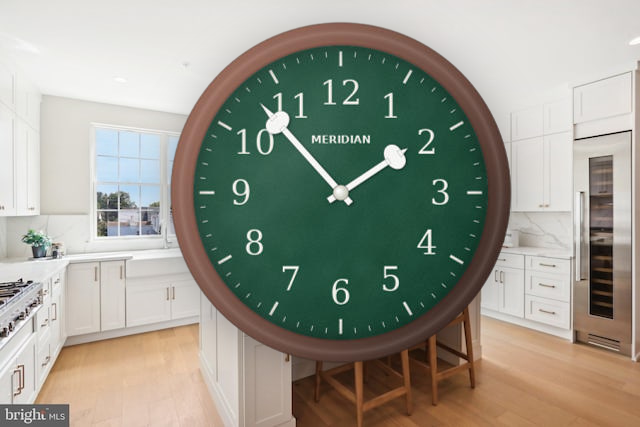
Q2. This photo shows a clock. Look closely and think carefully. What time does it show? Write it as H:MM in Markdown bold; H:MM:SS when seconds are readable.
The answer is **1:53**
